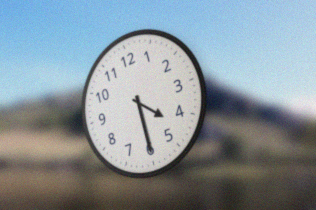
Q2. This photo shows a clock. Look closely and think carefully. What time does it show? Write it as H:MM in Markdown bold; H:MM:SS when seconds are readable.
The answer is **4:30**
